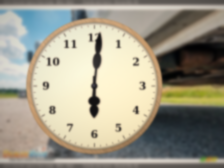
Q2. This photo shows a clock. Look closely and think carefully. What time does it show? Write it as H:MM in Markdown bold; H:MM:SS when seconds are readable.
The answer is **6:01**
